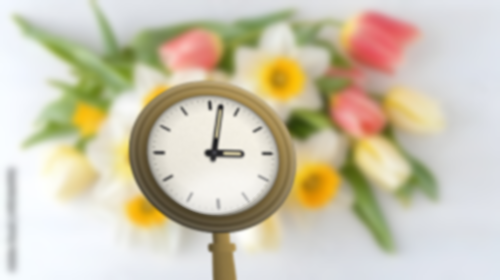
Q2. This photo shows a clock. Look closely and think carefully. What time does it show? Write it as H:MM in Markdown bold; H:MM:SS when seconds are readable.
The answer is **3:02**
